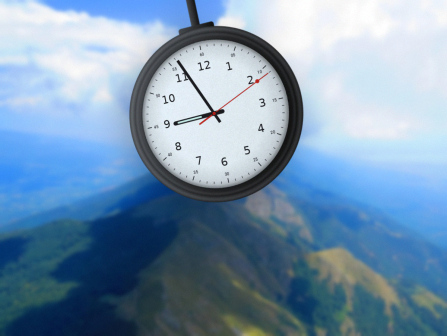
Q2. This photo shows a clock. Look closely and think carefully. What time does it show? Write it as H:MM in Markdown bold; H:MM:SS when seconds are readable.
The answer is **8:56:11**
